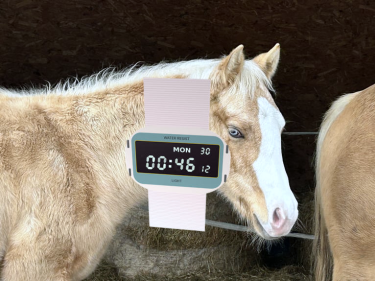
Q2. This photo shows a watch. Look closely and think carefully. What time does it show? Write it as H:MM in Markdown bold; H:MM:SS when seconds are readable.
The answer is **0:46:12**
